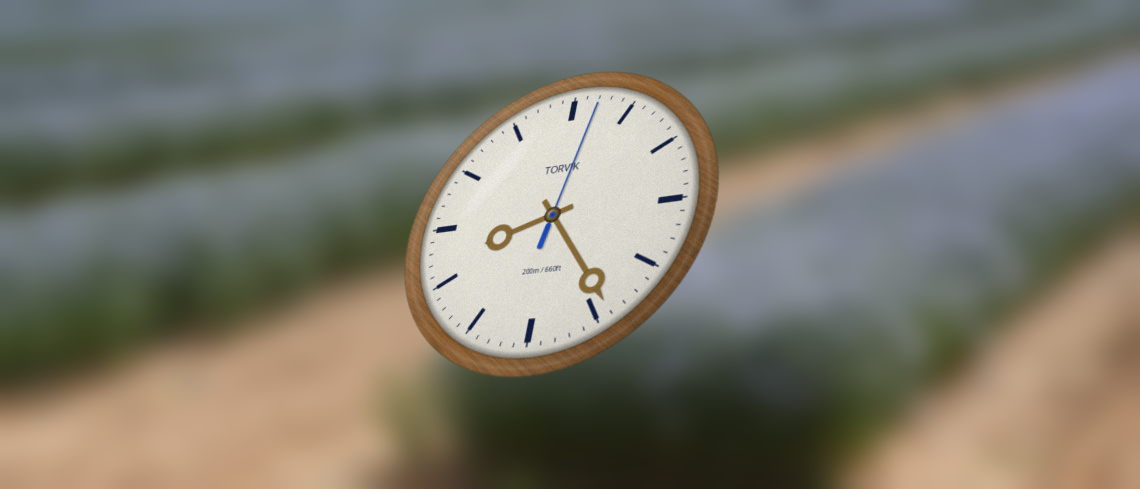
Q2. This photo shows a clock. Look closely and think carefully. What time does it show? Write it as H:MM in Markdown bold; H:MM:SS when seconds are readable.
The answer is **8:24:02**
